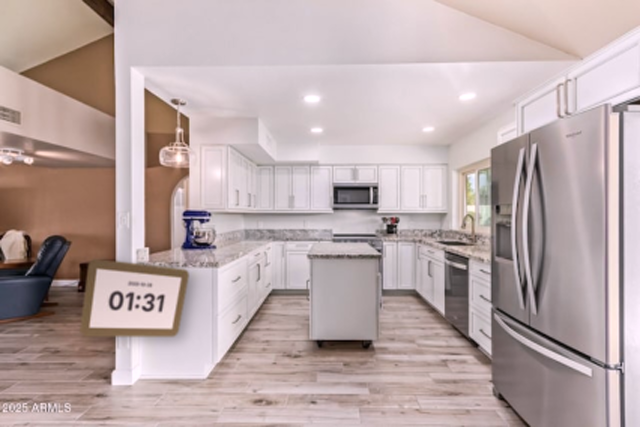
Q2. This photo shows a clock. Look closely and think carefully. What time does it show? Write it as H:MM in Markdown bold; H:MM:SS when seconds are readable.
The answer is **1:31**
